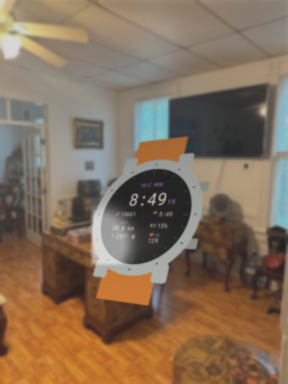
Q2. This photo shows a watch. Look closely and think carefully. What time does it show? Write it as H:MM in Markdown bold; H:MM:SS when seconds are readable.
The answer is **8:49**
